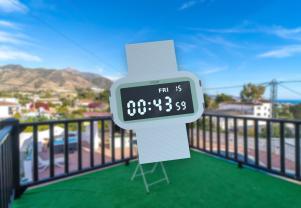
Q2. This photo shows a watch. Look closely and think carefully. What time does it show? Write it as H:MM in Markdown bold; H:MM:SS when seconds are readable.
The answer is **0:43:59**
